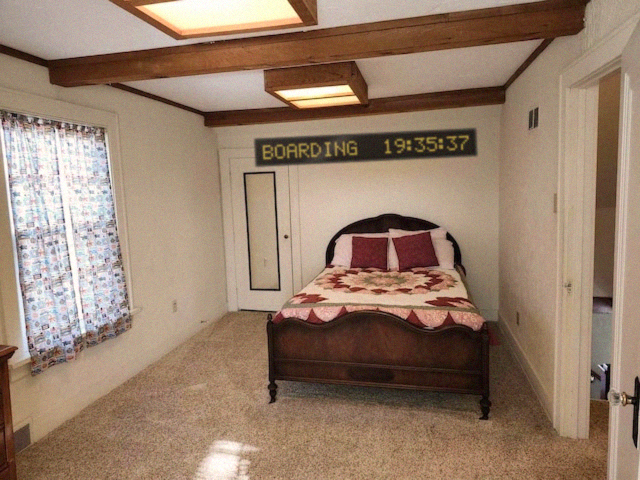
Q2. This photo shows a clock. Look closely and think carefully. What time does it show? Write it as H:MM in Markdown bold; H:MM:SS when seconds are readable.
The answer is **19:35:37**
